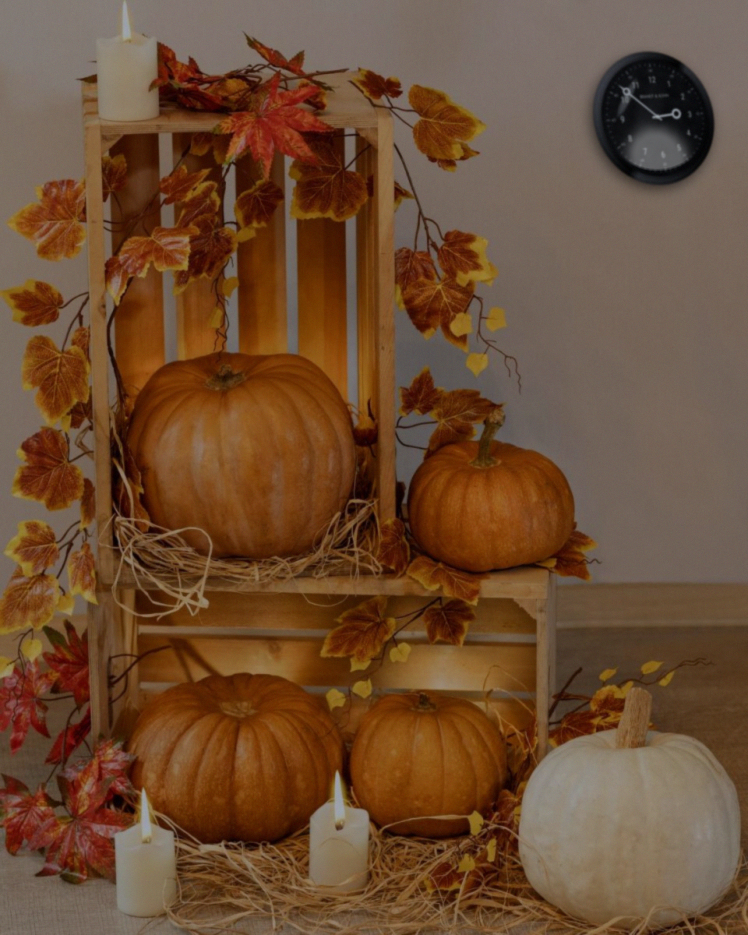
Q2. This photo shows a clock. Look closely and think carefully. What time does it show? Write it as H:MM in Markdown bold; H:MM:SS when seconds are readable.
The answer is **2:52**
